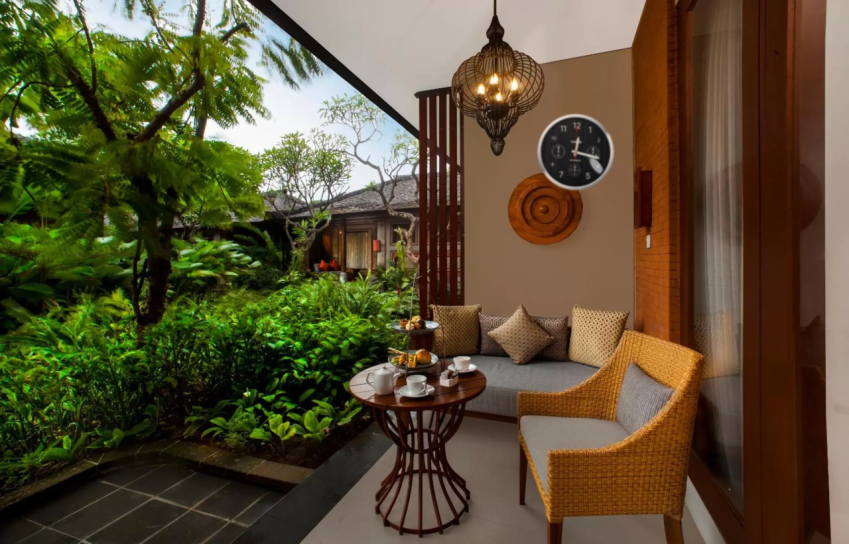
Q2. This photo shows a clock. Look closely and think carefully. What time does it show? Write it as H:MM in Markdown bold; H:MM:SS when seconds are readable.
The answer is **12:17**
